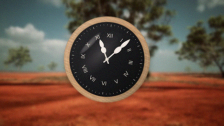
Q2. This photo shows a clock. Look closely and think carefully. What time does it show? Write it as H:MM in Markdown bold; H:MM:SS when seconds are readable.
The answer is **11:07**
